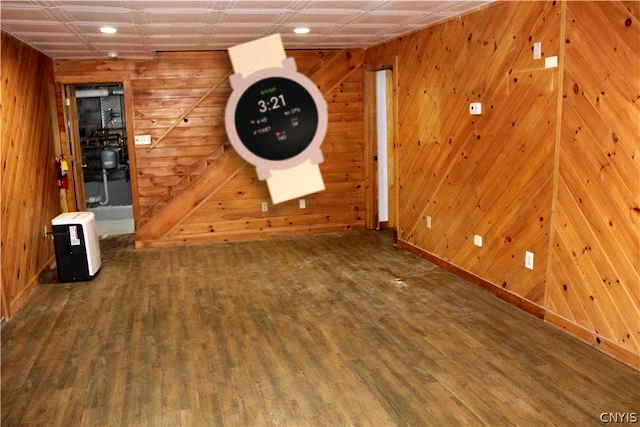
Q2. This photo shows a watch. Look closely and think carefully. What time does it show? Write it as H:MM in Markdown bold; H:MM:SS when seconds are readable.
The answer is **3:21**
